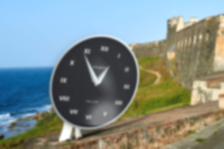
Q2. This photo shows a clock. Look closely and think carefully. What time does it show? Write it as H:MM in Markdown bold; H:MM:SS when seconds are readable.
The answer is **12:54**
